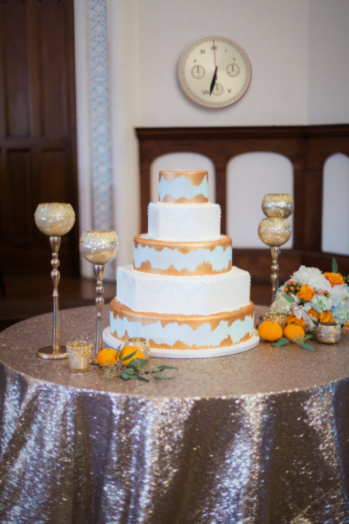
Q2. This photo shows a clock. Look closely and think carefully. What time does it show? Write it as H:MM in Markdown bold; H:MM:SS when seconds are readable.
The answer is **6:33**
